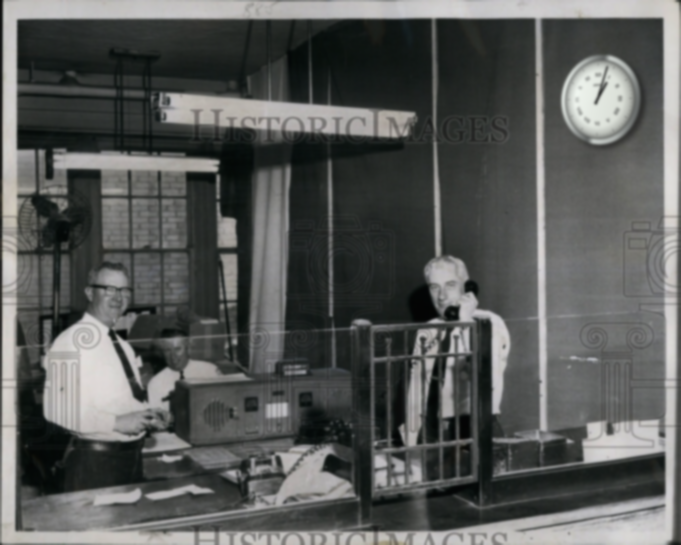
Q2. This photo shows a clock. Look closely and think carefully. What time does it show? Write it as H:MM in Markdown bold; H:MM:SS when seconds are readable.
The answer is **1:03**
